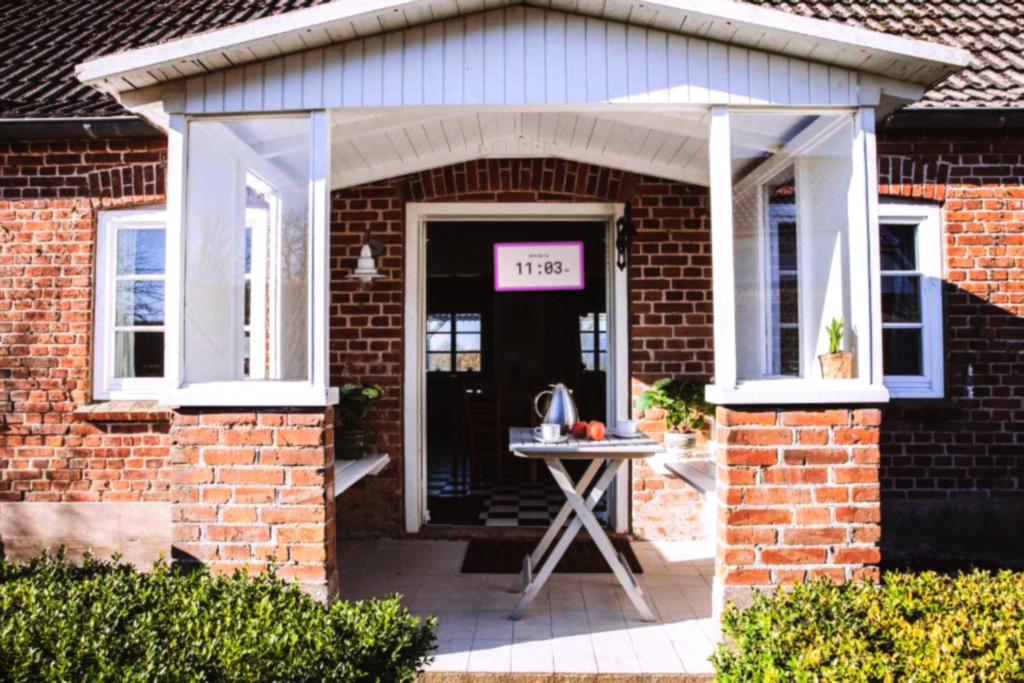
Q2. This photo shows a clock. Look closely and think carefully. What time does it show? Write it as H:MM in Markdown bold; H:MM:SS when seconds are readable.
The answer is **11:03**
